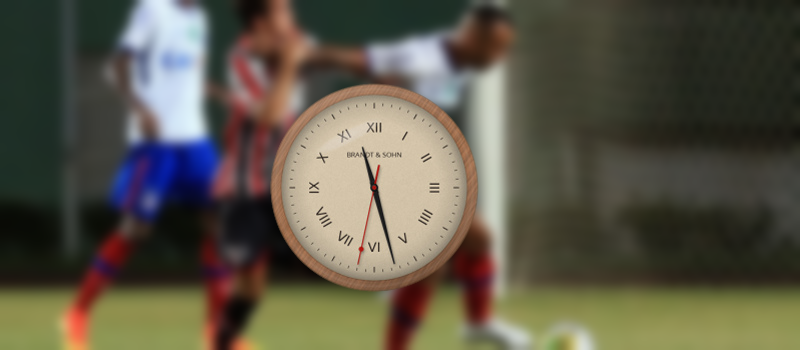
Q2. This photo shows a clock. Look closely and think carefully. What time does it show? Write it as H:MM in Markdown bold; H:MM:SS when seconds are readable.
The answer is **11:27:32**
